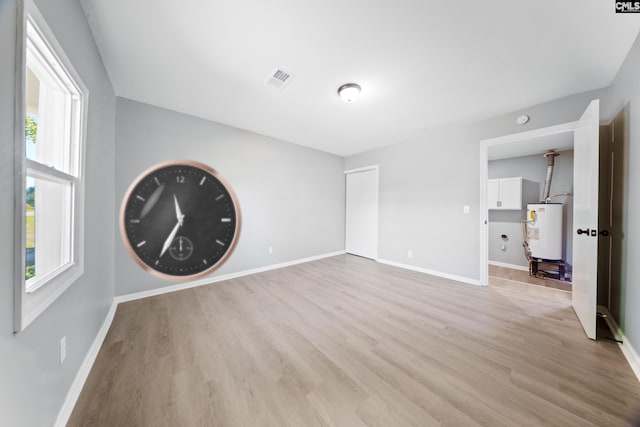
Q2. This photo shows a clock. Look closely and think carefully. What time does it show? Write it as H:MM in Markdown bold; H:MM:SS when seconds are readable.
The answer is **11:35**
